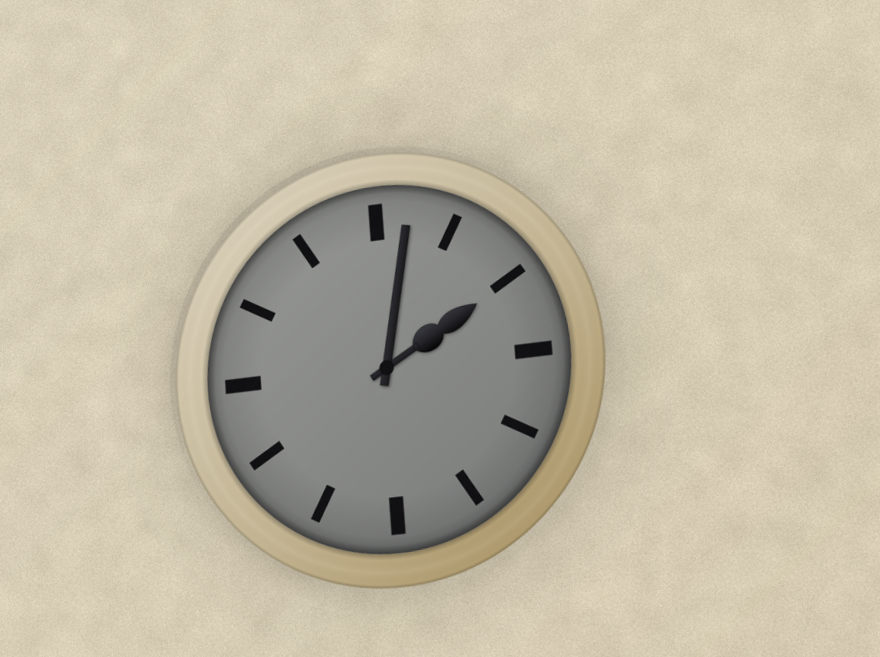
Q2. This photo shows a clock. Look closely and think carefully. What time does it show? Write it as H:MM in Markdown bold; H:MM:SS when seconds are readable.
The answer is **2:02**
